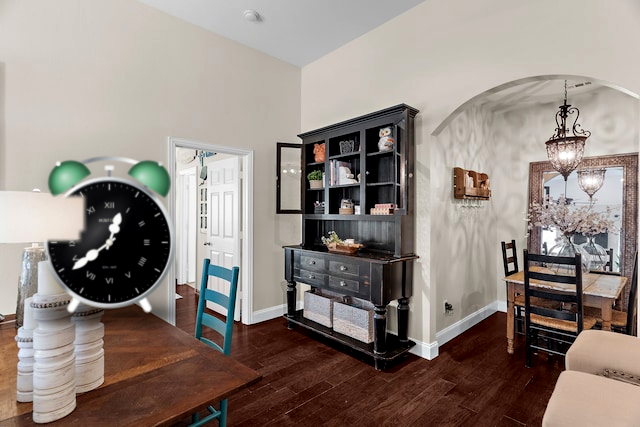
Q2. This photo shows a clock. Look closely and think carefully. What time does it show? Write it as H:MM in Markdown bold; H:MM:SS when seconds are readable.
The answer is **12:39**
